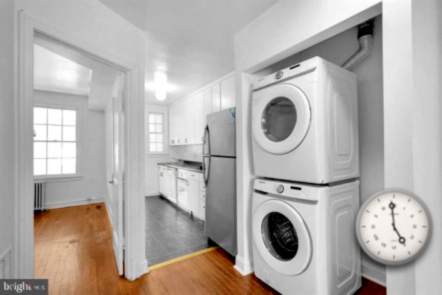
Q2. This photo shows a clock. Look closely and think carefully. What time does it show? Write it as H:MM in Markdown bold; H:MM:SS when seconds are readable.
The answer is **4:59**
